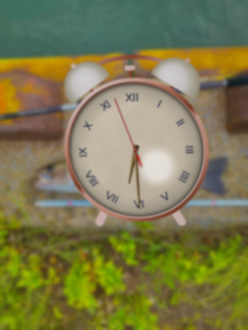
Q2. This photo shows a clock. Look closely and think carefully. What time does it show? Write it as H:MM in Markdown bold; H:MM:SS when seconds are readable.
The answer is **6:29:57**
